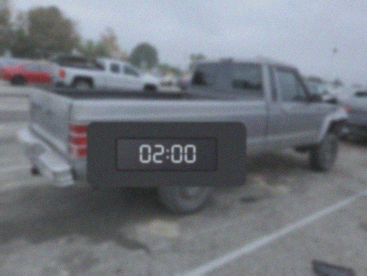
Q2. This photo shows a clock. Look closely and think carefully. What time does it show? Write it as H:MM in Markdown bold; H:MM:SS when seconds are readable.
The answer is **2:00**
